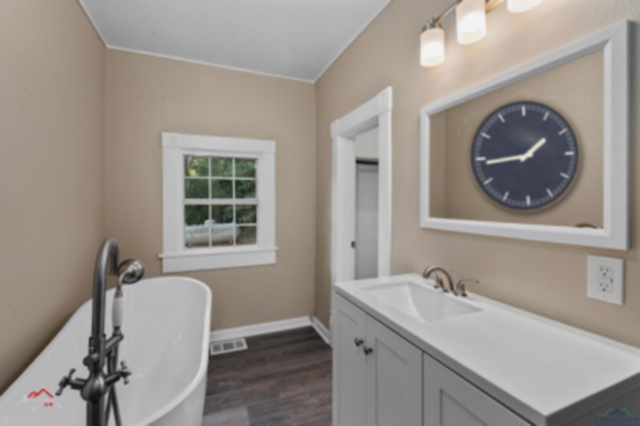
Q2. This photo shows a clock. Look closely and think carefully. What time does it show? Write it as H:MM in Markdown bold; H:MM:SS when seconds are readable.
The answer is **1:44**
